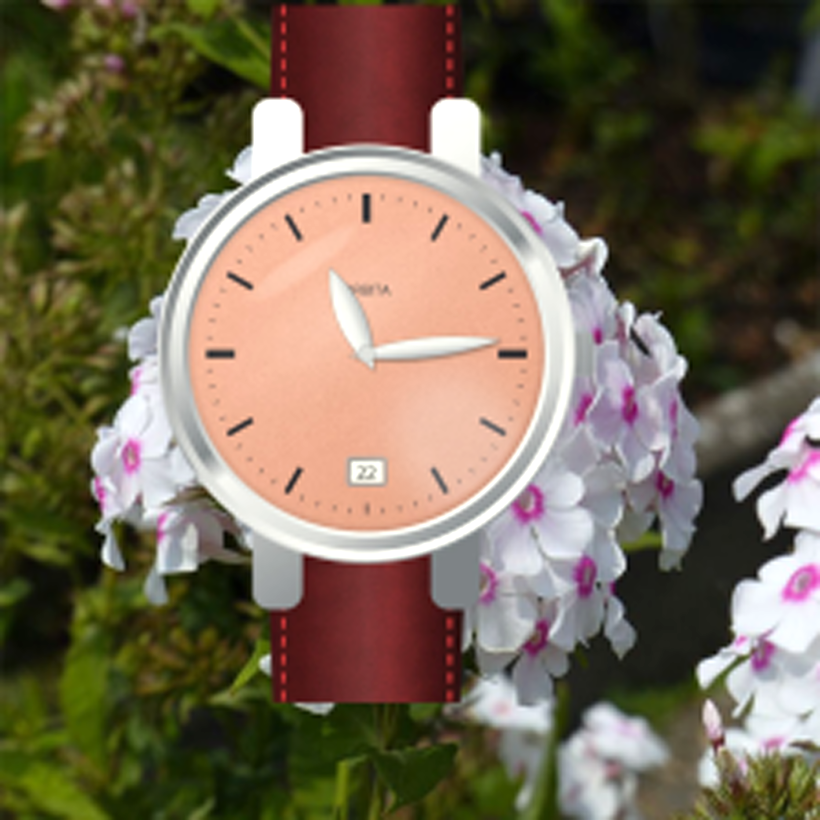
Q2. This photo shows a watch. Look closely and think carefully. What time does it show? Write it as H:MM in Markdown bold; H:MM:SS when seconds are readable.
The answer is **11:14**
